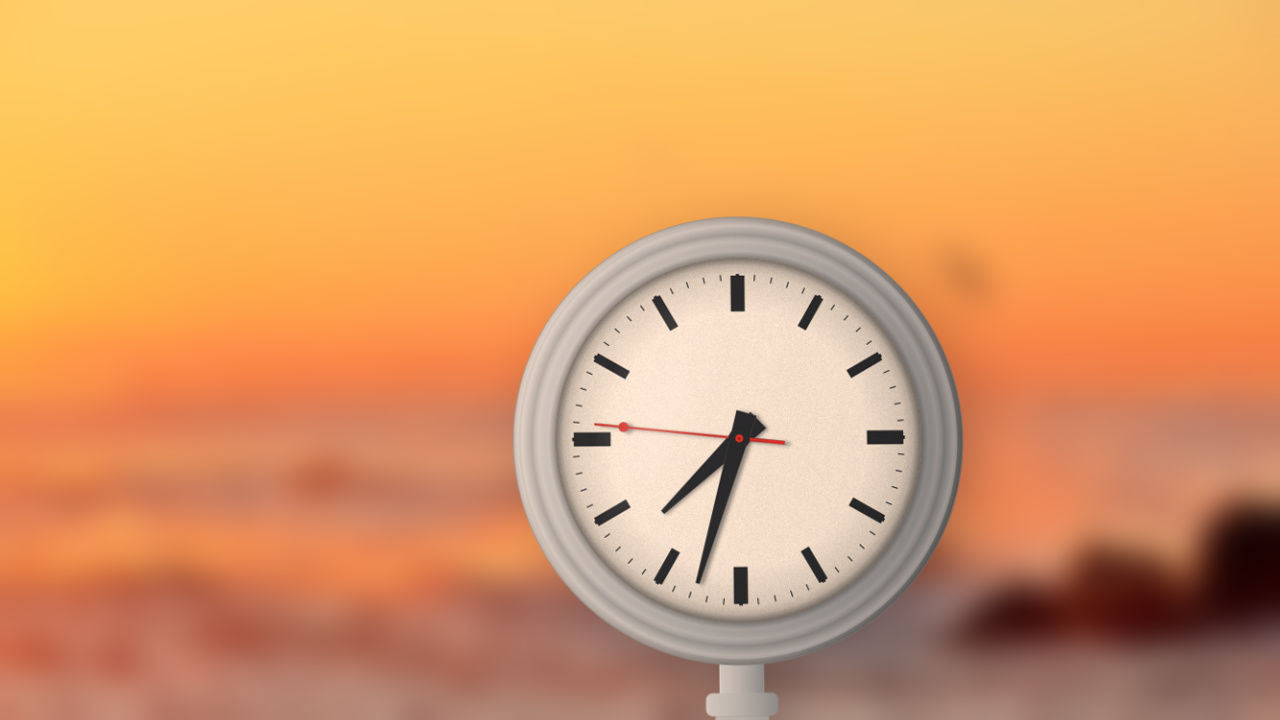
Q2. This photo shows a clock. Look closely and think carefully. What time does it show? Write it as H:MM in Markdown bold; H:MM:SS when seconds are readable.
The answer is **7:32:46**
